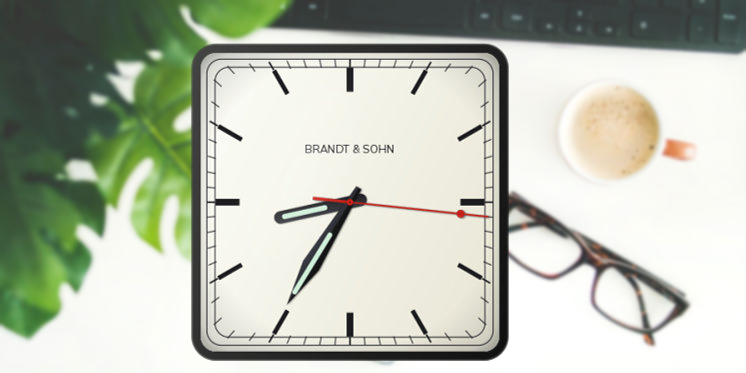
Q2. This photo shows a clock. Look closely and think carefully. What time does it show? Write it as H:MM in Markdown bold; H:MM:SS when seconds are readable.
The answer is **8:35:16**
